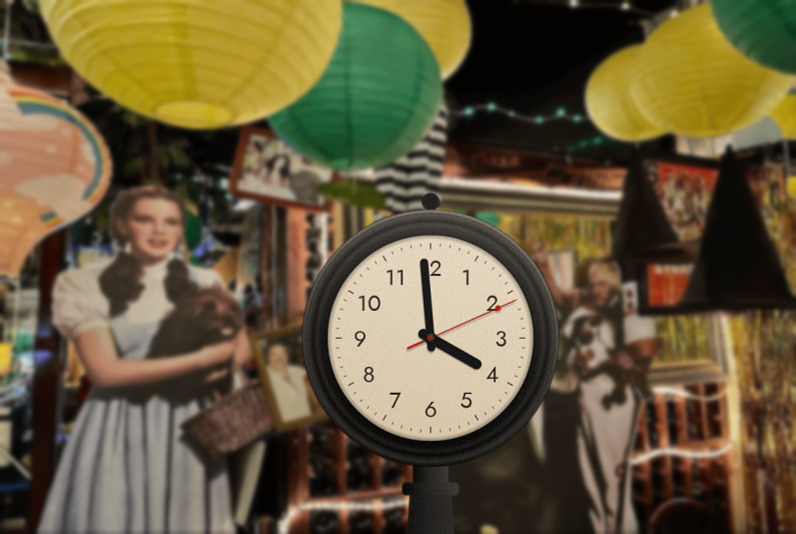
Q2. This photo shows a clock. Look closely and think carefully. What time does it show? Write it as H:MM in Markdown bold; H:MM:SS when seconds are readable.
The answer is **3:59:11**
